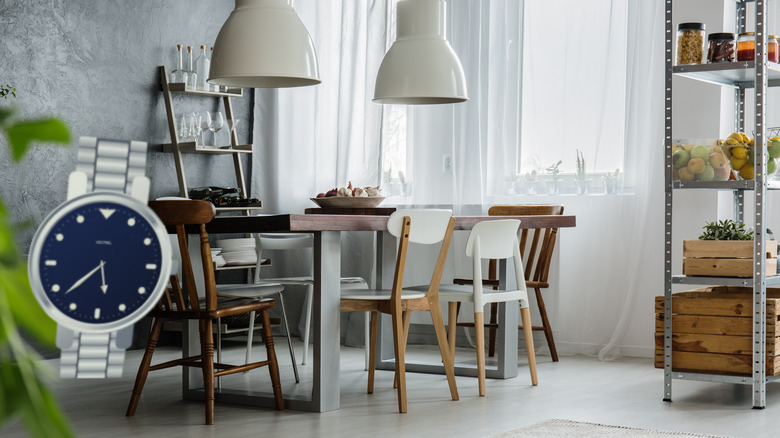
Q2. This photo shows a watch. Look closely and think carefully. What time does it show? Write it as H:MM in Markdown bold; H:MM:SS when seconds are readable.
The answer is **5:38**
